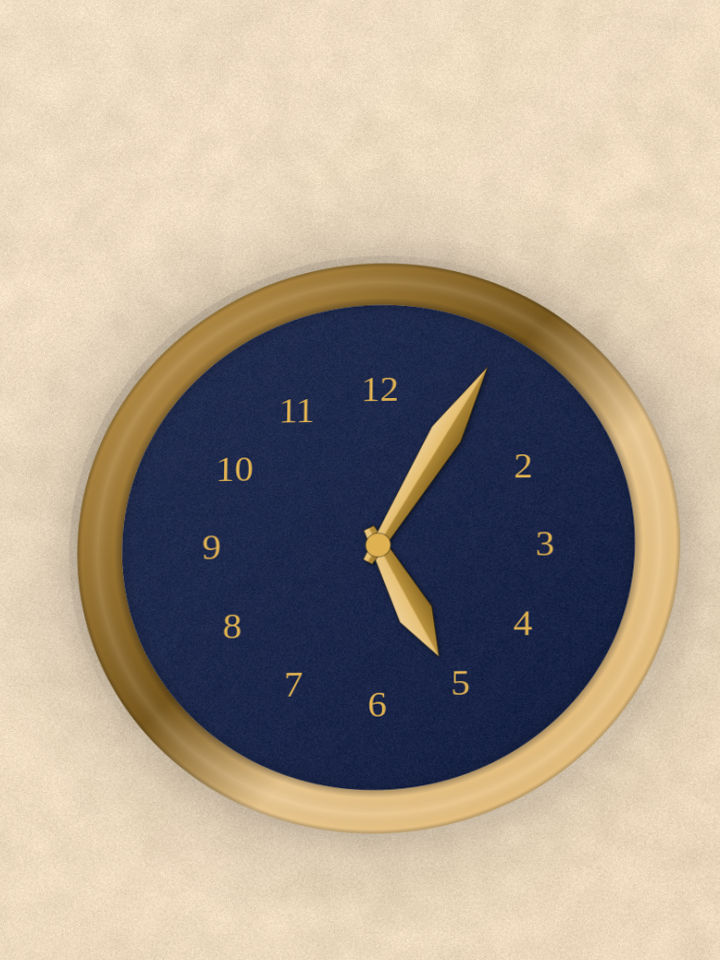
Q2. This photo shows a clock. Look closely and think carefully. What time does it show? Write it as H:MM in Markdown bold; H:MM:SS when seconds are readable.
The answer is **5:05**
